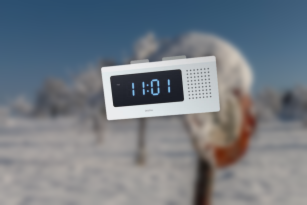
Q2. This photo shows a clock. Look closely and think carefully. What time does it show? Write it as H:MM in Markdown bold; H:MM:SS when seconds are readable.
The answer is **11:01**
